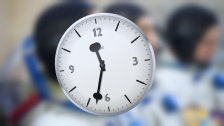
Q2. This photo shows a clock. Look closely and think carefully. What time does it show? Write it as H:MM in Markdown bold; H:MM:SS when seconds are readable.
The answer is **11:33**
